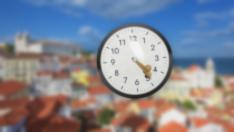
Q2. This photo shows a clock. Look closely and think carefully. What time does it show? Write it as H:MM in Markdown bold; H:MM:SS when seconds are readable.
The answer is **4:24**
